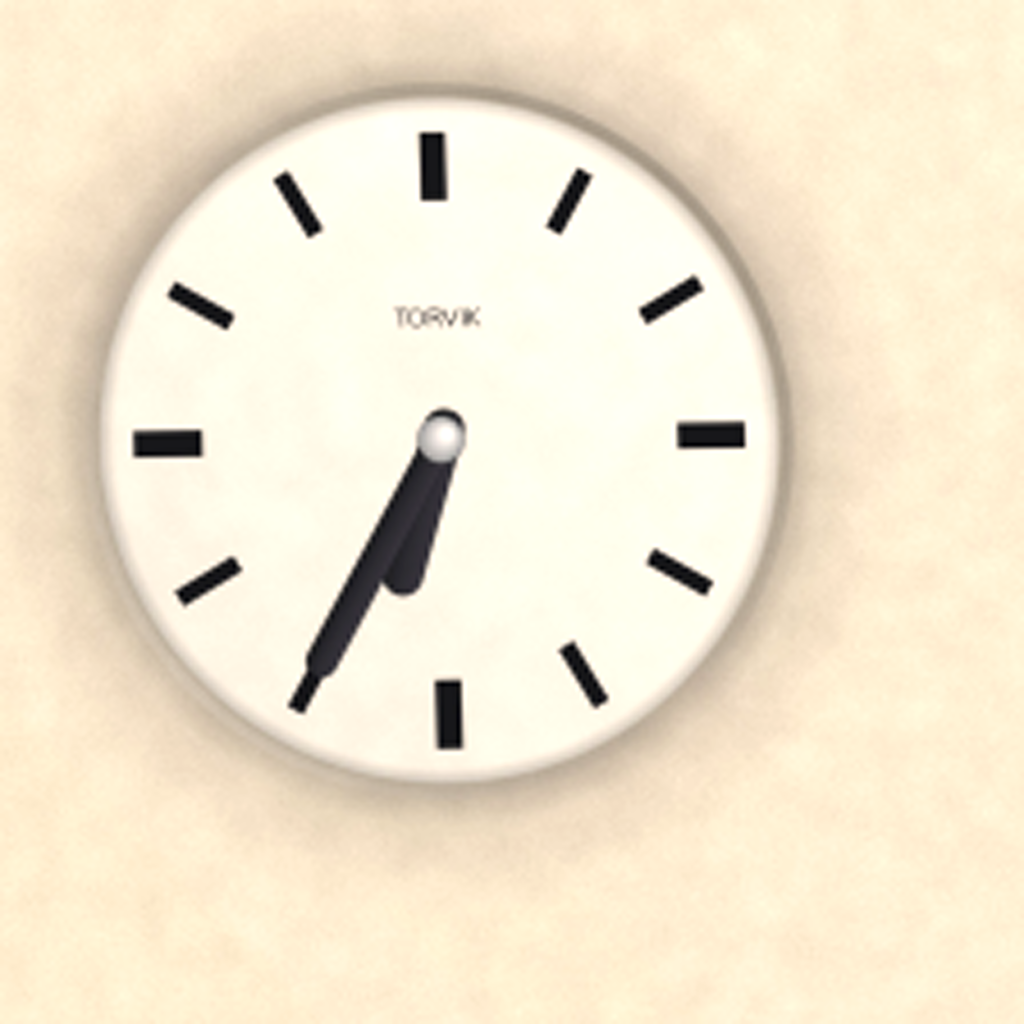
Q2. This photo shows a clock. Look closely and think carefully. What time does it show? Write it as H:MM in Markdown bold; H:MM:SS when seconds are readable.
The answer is **6:35**
